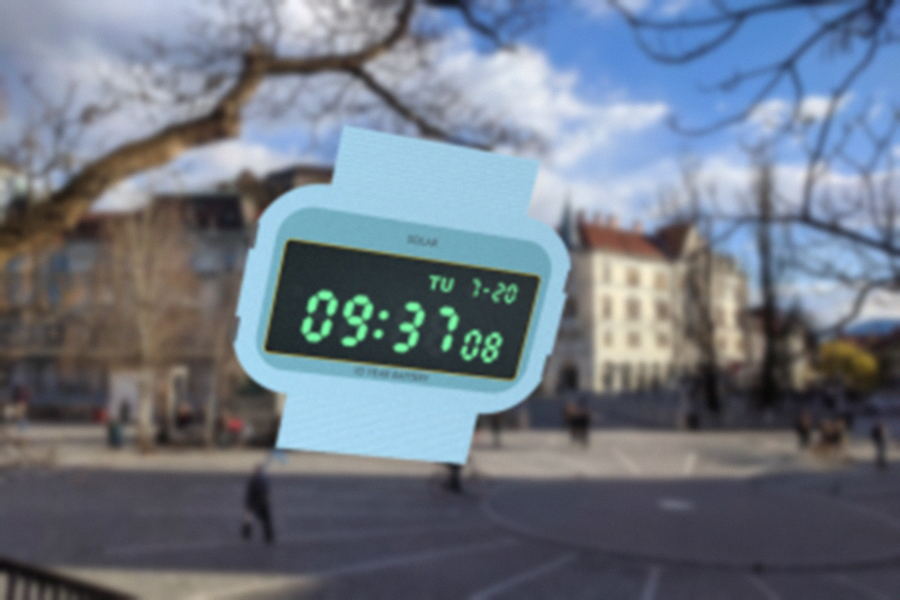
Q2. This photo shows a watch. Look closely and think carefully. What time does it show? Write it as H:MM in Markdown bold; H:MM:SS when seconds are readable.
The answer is **9:37:08**
